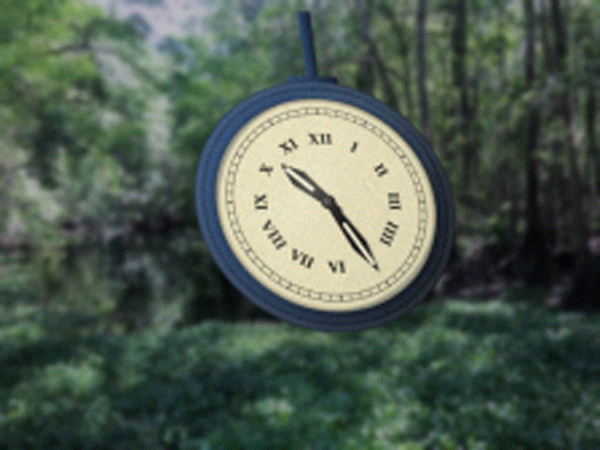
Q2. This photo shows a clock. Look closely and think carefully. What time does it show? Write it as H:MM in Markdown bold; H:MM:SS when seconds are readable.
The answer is **10:25**
